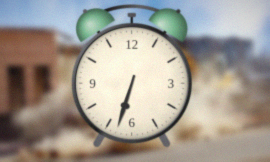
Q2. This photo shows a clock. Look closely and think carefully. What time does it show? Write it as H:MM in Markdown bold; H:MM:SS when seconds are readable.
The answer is **6:33**
